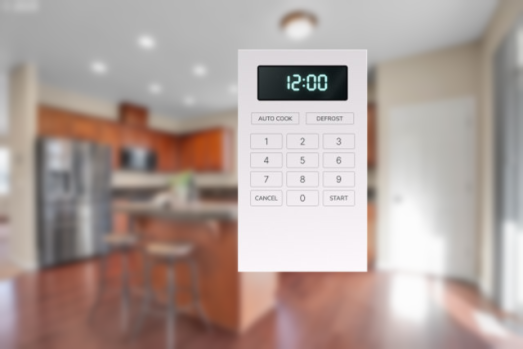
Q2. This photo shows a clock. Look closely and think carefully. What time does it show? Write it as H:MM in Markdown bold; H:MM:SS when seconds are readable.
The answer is **12:00**
